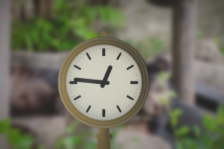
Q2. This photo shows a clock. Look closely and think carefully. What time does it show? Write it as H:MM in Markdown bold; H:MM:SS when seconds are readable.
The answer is **12:46**
